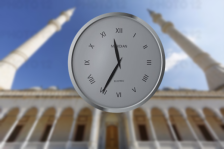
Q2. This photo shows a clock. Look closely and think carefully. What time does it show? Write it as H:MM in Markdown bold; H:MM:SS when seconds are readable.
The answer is **11:35**
